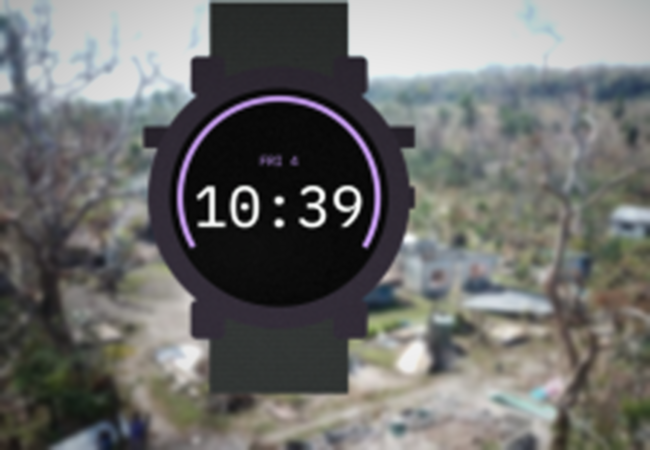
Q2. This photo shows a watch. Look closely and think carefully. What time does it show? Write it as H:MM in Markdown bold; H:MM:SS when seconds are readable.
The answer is **10:39**
